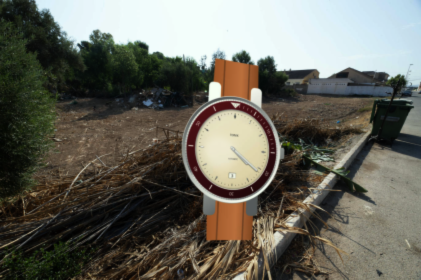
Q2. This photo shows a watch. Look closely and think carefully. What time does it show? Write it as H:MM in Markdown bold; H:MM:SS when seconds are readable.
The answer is **4:21**
